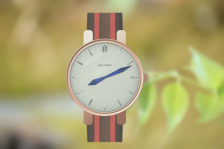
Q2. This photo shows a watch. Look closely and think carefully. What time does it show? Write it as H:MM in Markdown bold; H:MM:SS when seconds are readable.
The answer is **8:11**
